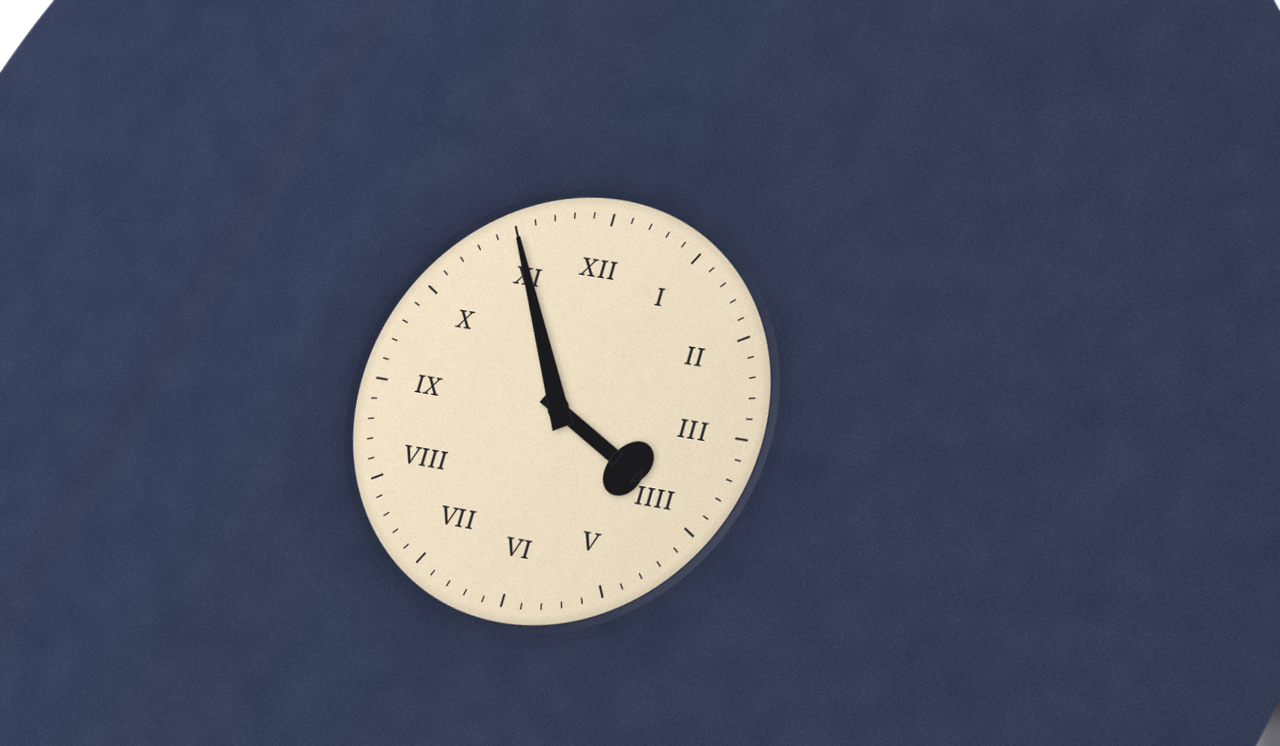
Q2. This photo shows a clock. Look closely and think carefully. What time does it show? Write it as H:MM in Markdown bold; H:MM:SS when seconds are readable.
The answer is **3:55**
